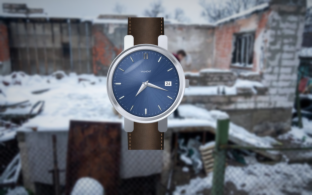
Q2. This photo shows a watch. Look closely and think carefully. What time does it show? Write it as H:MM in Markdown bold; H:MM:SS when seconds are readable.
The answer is **7:18**
